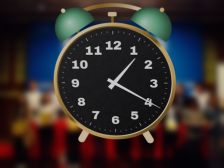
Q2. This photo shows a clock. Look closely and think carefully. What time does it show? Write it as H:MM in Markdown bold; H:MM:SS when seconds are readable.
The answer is **1:20**
